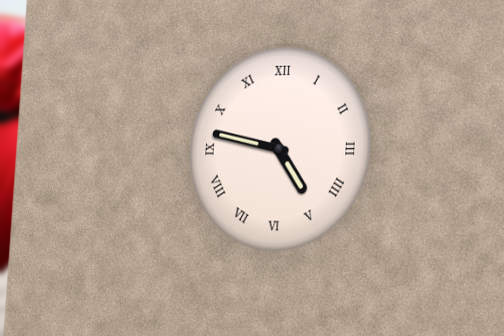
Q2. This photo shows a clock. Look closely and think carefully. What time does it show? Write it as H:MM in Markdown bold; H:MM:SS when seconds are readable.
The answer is **4:47**
